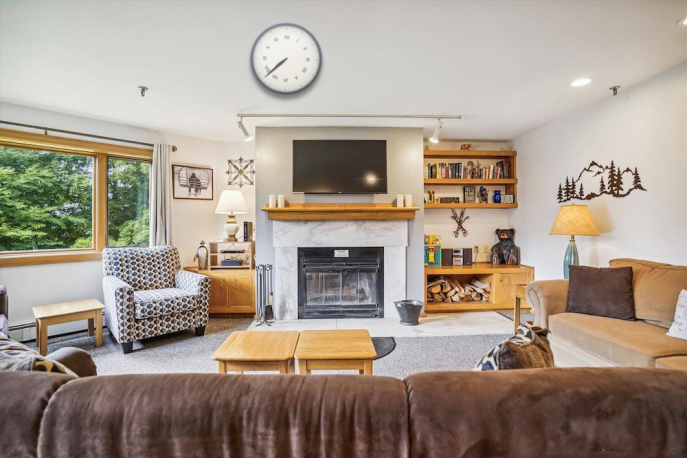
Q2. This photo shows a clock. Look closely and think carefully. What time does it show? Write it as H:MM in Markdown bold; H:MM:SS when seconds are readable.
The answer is **7:38**
